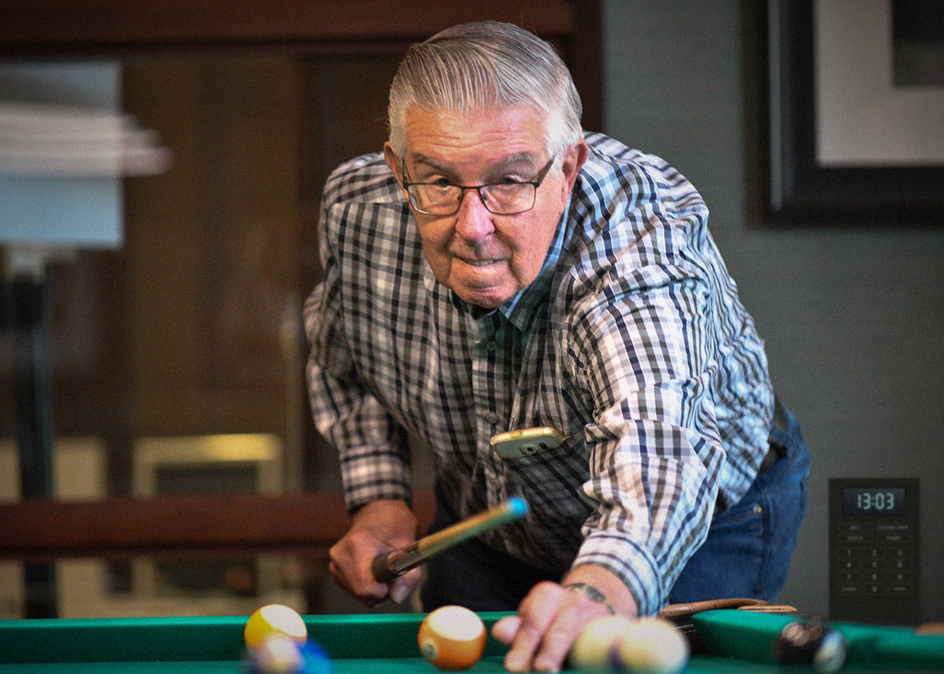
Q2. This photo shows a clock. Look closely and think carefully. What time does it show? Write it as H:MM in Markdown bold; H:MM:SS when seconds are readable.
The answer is **13:03**
